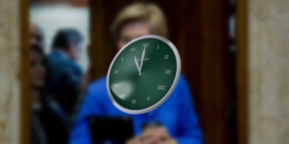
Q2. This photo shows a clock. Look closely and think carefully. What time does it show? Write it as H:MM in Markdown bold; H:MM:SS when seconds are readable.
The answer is **11:00**
